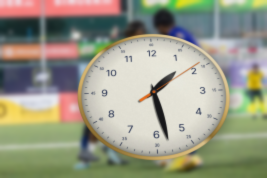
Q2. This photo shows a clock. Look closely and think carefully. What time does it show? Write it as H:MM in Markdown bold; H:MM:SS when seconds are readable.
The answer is **1:28:09**
